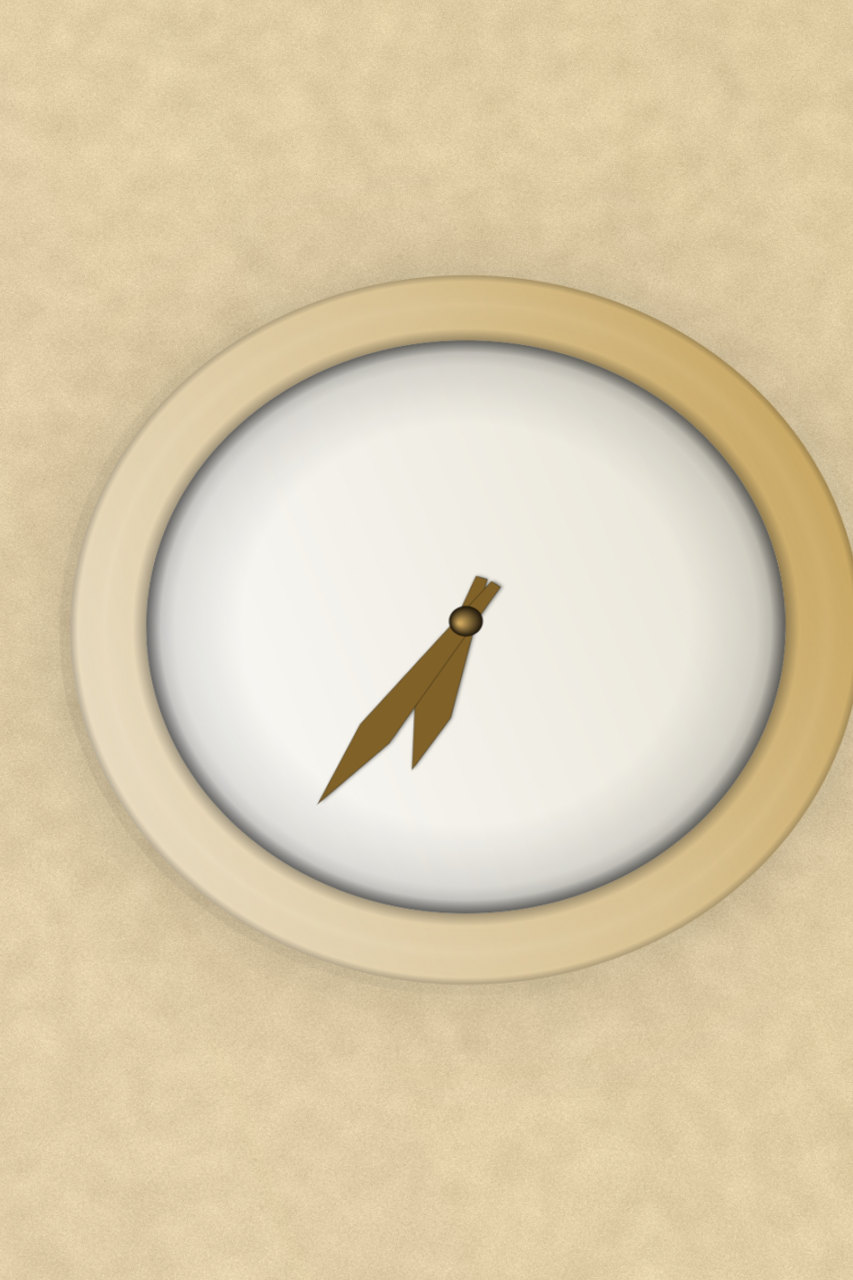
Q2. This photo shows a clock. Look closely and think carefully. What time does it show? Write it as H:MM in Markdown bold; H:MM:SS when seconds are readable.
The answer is **6:36**
